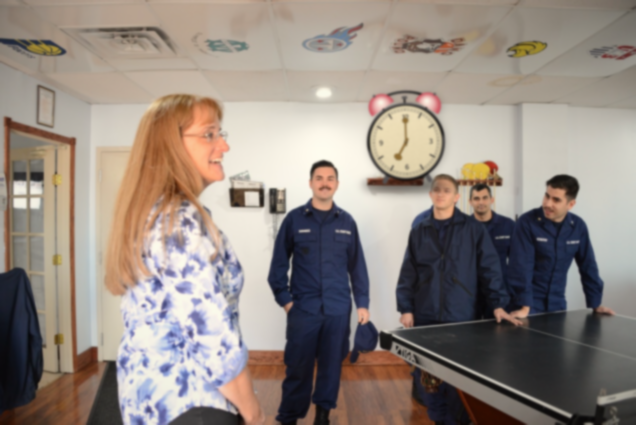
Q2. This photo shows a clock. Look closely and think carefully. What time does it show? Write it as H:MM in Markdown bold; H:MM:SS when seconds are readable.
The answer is **7:00**
